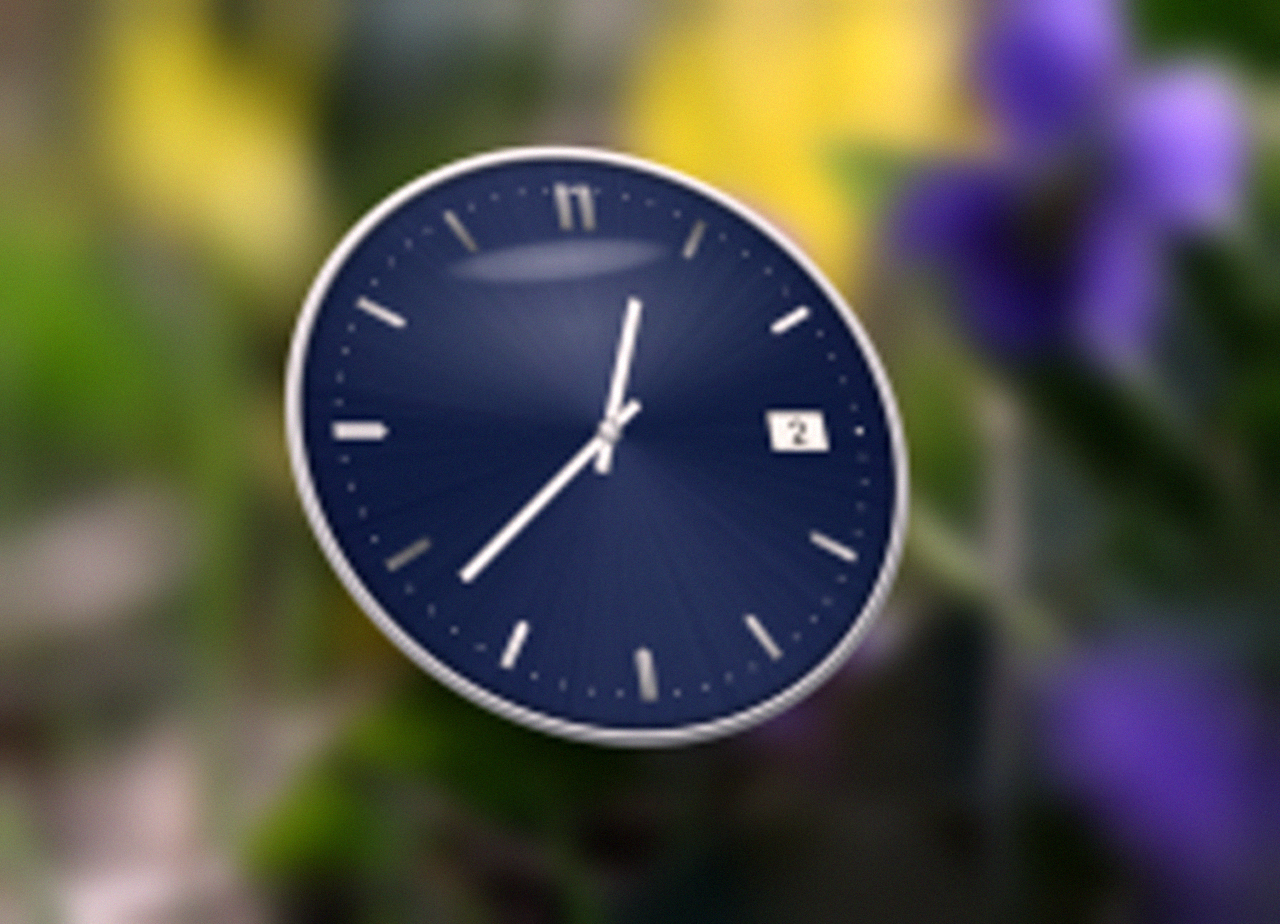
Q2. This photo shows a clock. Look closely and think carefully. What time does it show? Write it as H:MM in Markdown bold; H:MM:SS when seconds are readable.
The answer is **12:38**
